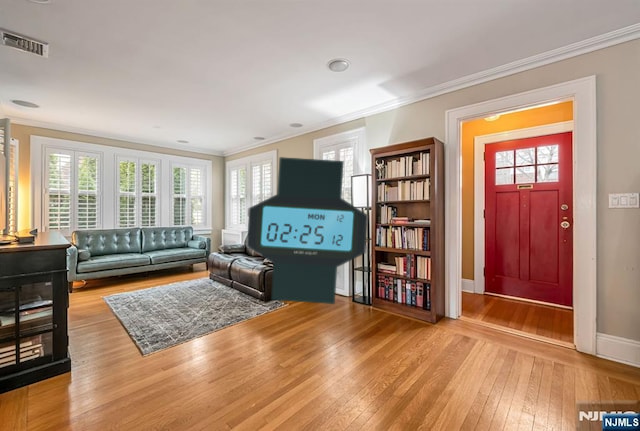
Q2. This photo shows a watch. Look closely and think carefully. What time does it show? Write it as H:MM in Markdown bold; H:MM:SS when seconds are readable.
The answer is **2:25:12**
